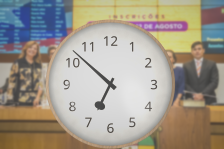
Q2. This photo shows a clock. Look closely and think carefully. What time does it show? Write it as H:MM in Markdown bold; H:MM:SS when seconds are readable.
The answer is **6:52**
